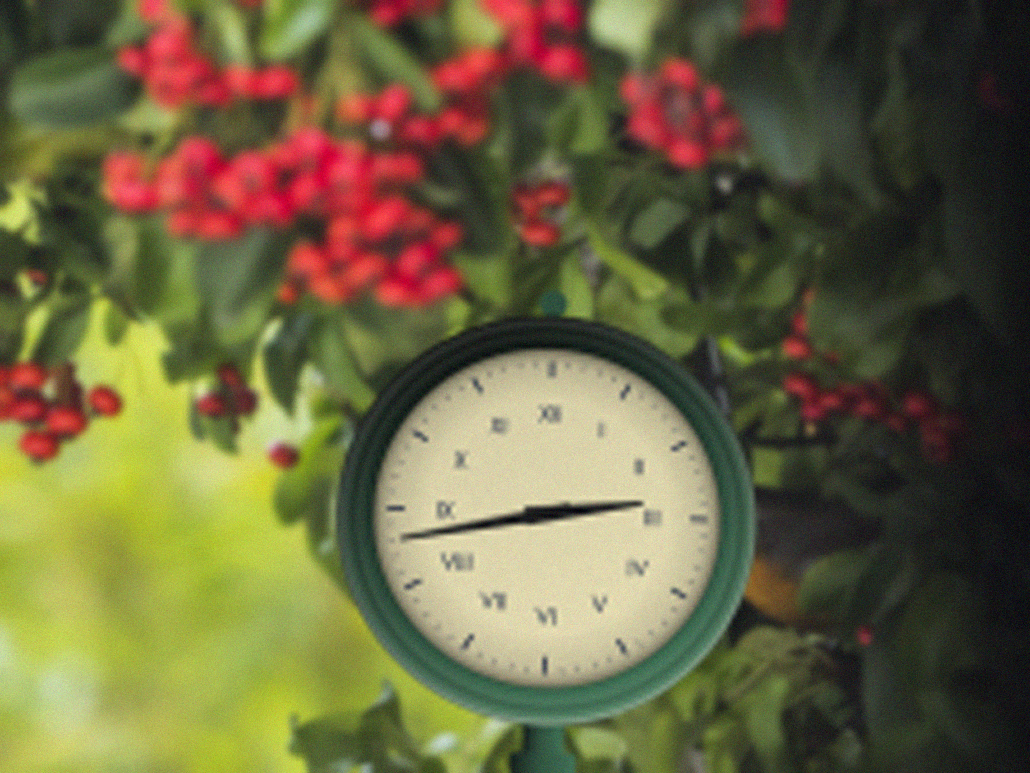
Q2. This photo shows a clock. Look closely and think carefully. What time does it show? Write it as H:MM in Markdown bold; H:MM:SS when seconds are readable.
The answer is **2:43**
